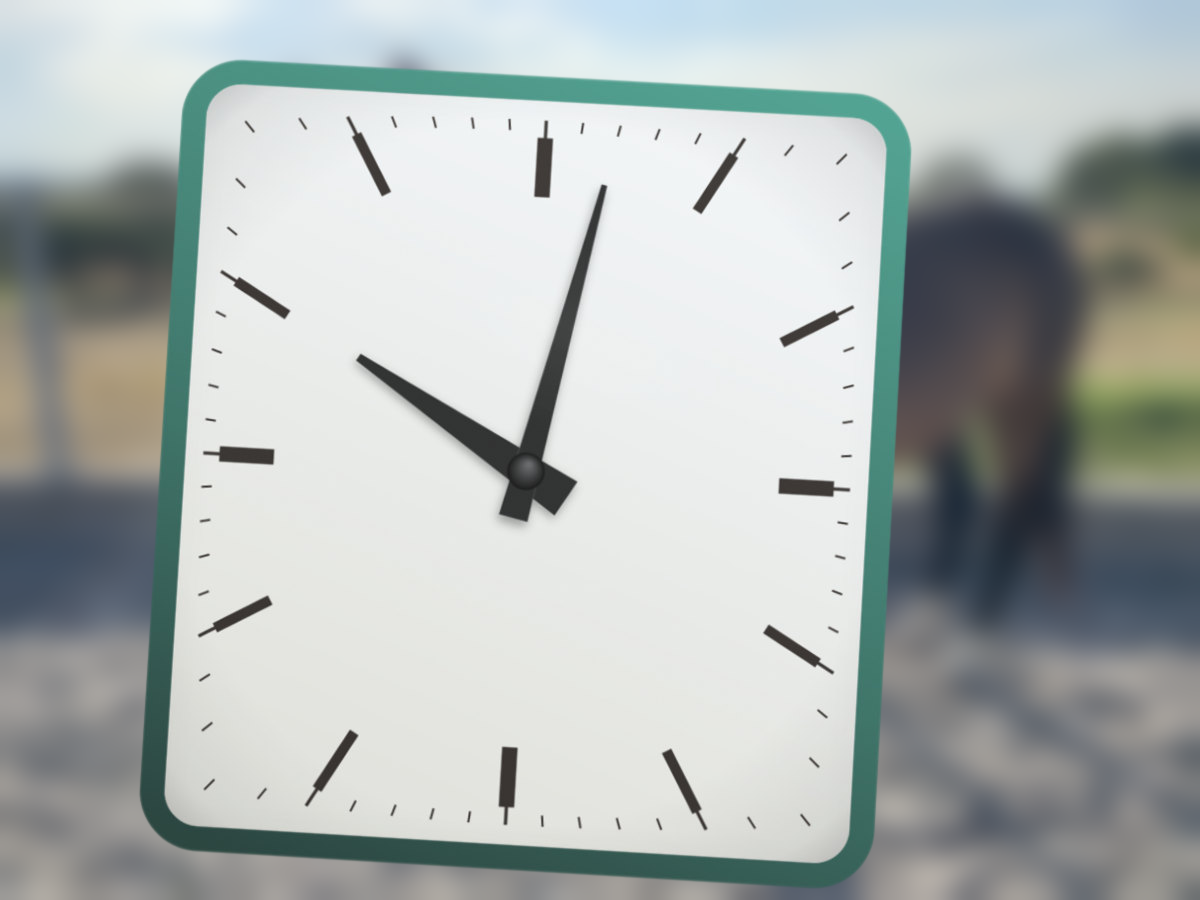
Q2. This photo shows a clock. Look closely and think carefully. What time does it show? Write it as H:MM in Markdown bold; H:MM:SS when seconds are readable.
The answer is **10:02**
